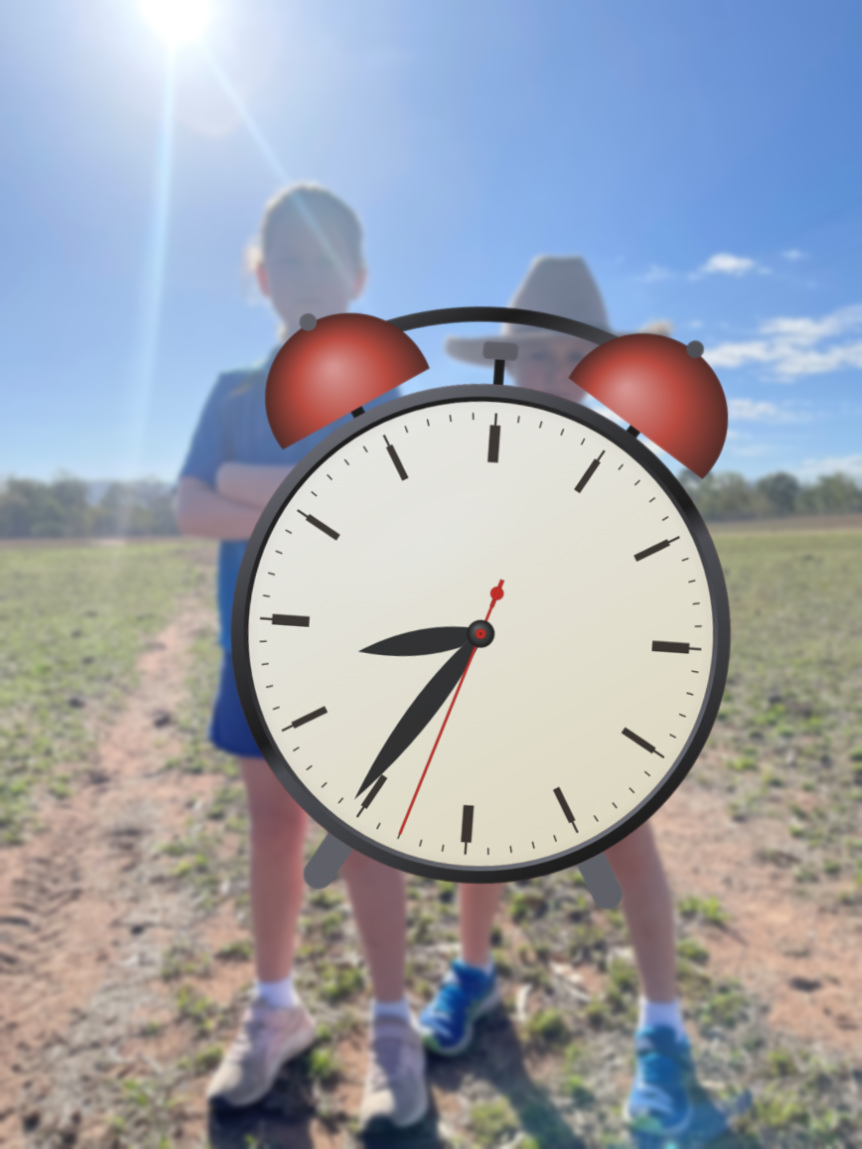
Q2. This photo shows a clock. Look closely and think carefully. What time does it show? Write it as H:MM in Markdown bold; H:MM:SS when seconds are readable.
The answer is **8:35:33**
